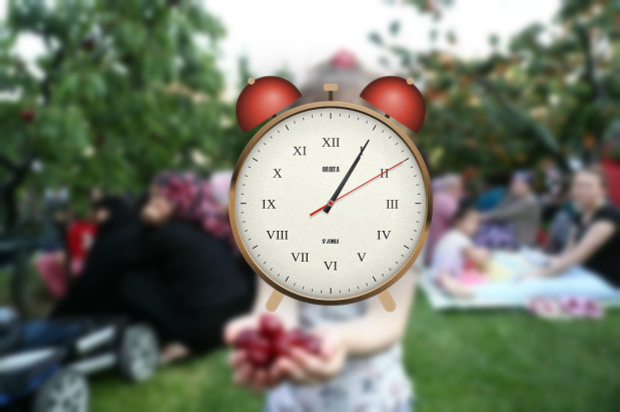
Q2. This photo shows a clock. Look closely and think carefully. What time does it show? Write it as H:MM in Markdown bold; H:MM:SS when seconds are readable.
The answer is **1:05:10**
